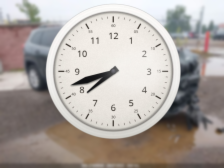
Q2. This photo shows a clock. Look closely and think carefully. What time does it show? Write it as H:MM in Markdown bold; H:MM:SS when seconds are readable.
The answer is **7:42**
